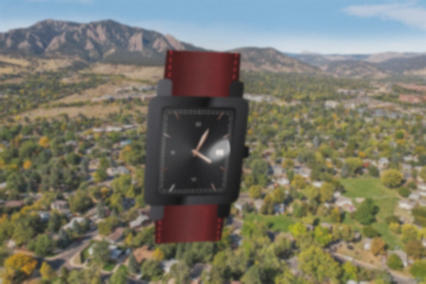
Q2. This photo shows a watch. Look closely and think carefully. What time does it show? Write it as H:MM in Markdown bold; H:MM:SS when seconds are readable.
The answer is **4:04**
